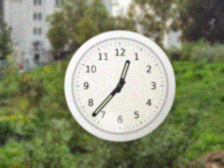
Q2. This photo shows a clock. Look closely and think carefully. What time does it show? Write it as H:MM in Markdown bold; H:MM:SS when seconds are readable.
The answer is **12:37**
